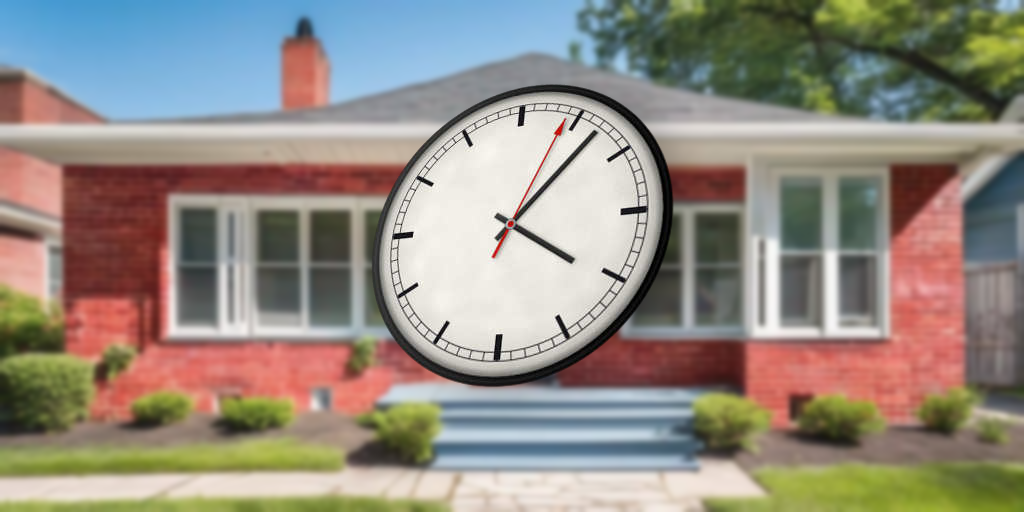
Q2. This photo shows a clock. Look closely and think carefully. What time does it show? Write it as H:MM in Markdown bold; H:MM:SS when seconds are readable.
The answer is **4:07:04**
